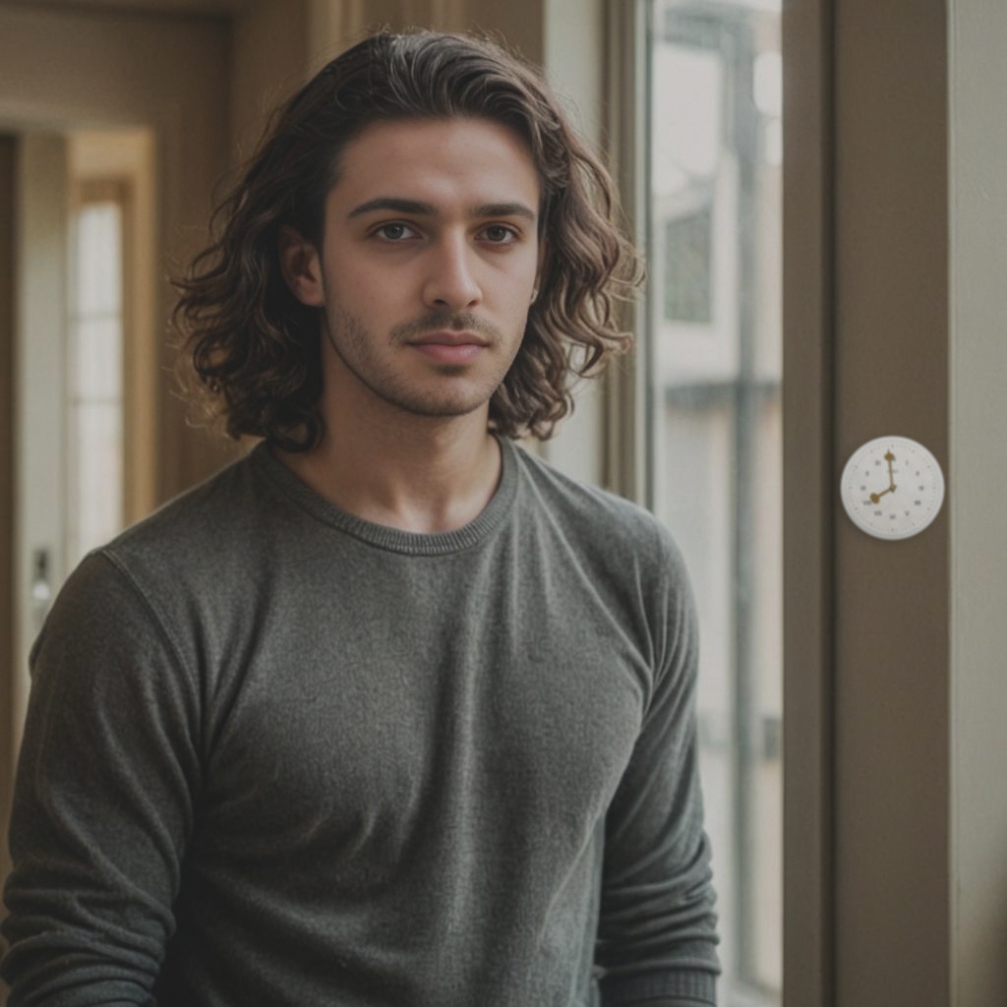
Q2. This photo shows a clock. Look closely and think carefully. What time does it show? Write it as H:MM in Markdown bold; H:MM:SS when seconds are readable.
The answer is **7:59**
